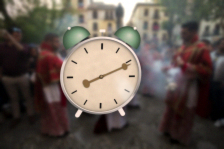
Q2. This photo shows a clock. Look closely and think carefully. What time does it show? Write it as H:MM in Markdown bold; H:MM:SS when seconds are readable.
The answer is **8:11**
